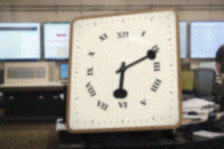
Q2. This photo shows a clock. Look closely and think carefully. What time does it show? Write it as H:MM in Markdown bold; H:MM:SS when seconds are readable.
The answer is **6:11**
